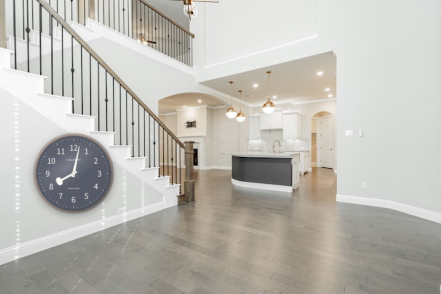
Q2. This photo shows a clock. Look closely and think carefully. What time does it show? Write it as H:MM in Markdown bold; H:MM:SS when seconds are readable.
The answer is **8:02**
